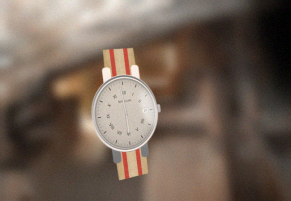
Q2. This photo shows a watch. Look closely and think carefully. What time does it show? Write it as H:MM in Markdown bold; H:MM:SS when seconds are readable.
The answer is **5:59**
